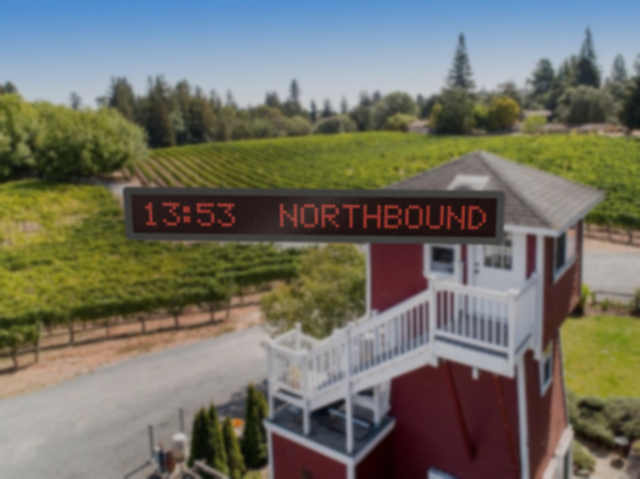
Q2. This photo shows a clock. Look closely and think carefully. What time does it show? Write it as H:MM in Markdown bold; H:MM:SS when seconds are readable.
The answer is **13:53**
